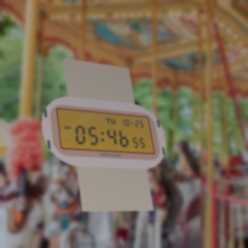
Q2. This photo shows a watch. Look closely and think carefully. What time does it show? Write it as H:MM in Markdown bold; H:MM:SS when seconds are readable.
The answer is **5:46:55**
